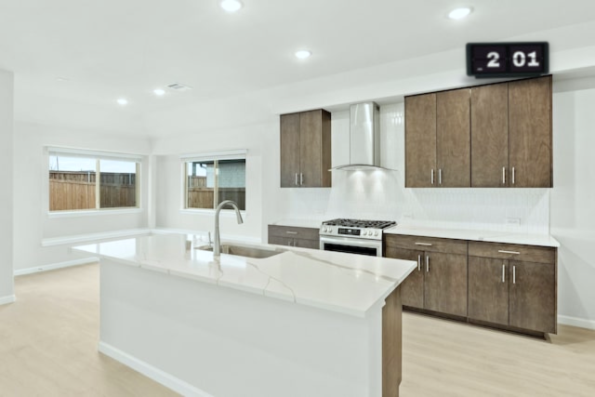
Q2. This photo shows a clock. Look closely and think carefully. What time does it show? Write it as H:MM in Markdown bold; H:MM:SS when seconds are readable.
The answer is **2:01**
